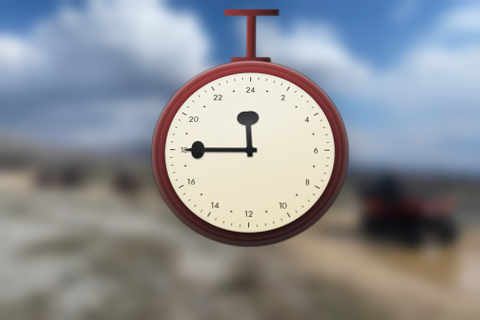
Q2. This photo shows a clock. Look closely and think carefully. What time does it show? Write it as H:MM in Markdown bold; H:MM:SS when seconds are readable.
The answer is **23:45**
